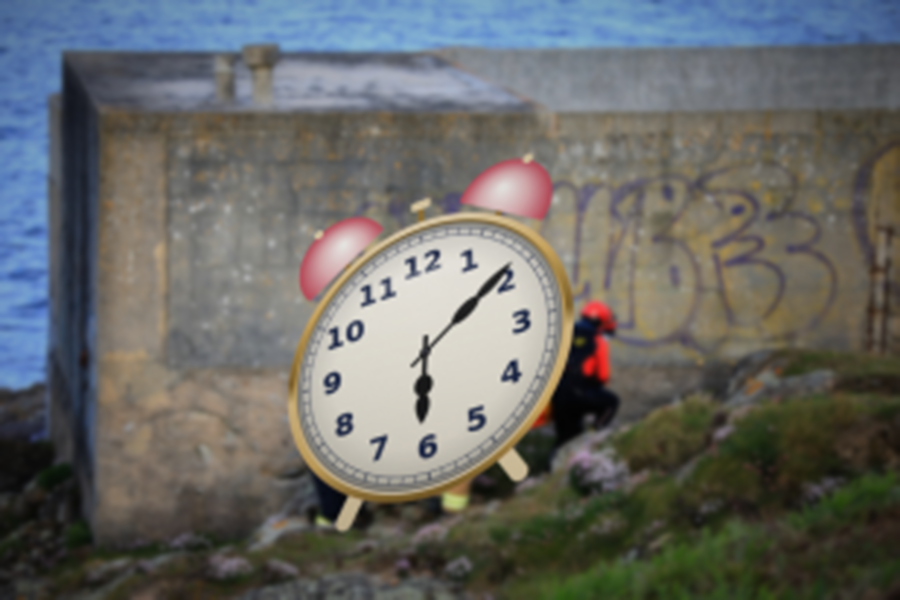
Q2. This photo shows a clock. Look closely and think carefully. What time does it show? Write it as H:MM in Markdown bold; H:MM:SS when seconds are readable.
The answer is **6:09**
